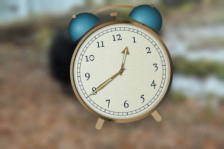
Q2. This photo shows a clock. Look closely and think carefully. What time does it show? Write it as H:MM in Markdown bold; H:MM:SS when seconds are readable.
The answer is **12:40**
